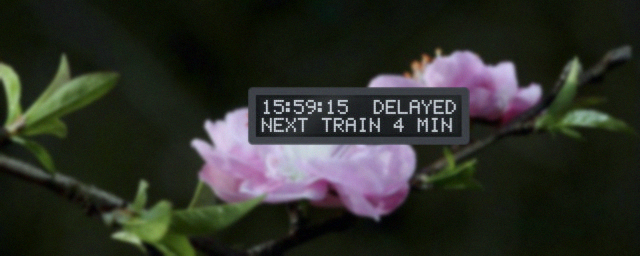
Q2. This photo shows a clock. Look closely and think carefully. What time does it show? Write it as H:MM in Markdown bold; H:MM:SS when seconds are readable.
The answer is **15:59:15**
